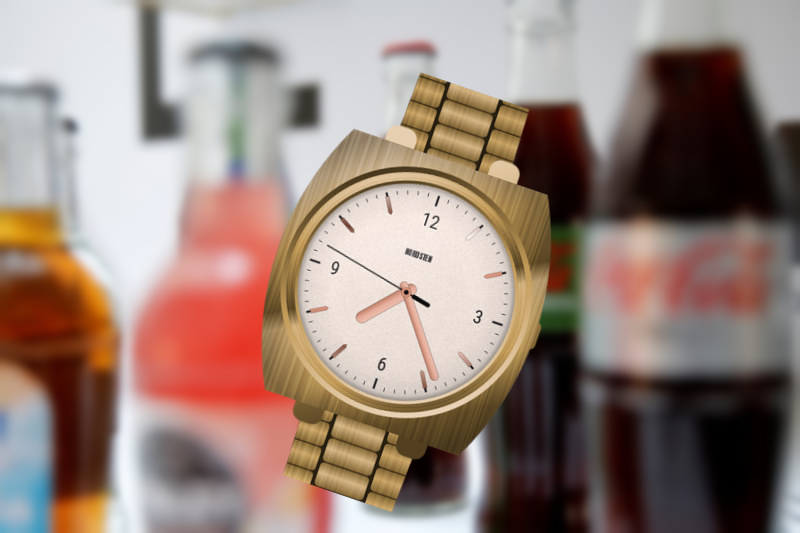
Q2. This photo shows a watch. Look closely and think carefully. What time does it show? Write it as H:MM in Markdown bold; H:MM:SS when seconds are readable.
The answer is **7:23:47**
